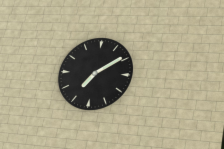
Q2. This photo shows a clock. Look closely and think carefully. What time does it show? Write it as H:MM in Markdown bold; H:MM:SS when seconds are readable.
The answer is **7:09**
